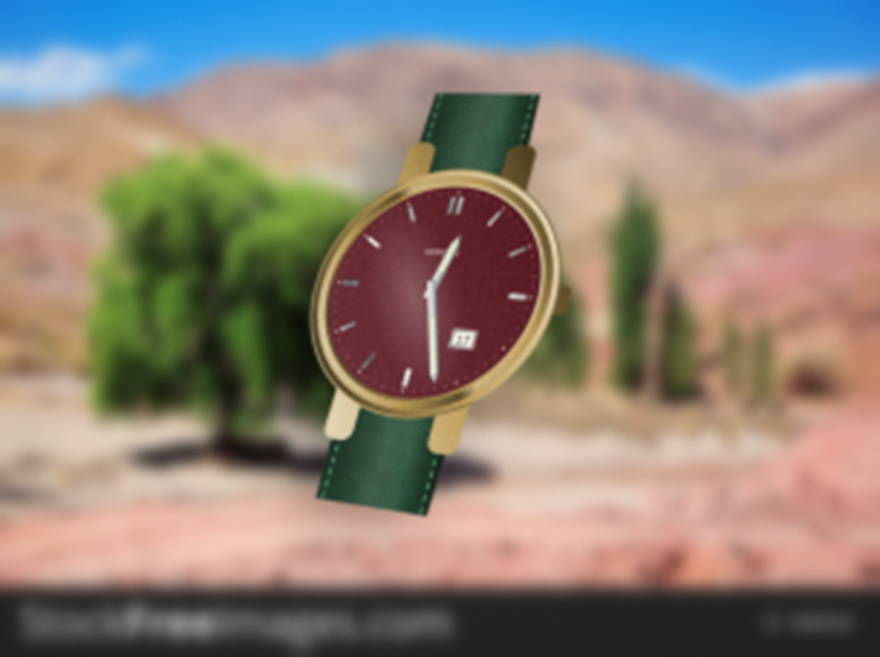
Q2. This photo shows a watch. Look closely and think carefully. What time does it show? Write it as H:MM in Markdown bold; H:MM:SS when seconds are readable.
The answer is **12:27**
